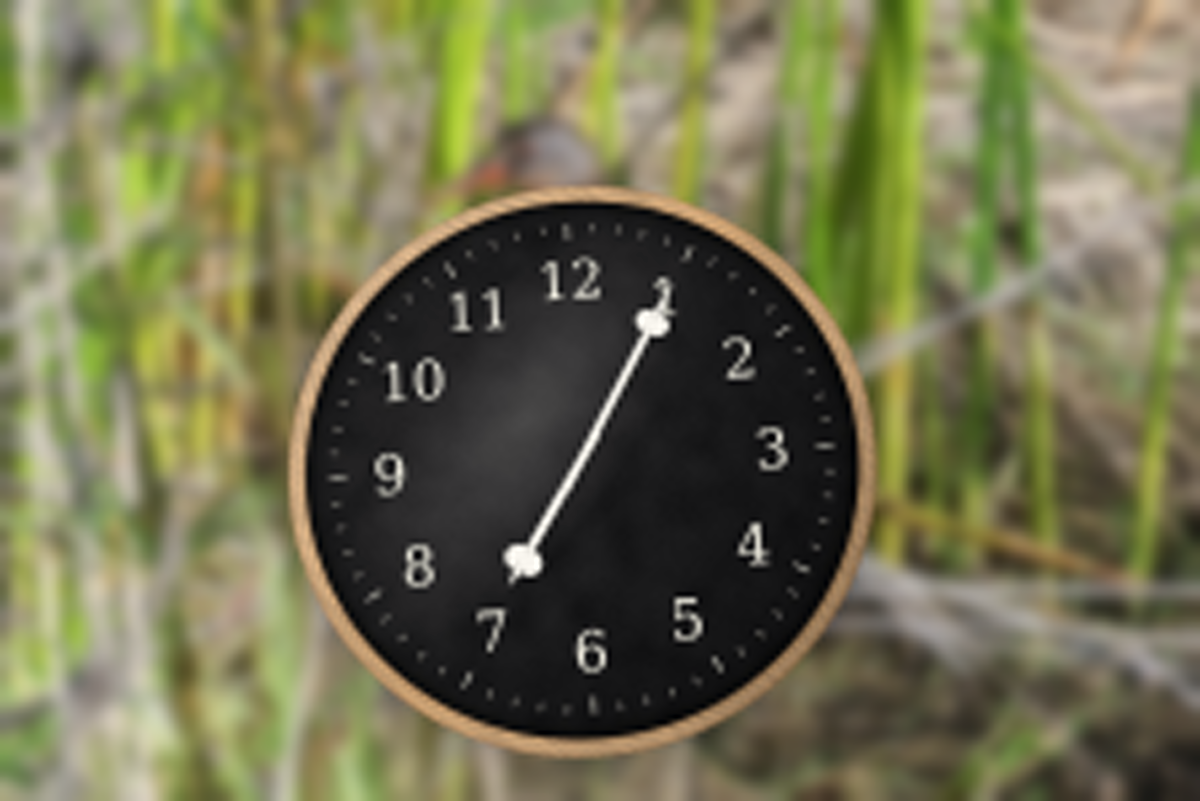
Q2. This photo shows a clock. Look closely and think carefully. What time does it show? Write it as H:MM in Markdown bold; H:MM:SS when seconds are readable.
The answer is **7:05**
